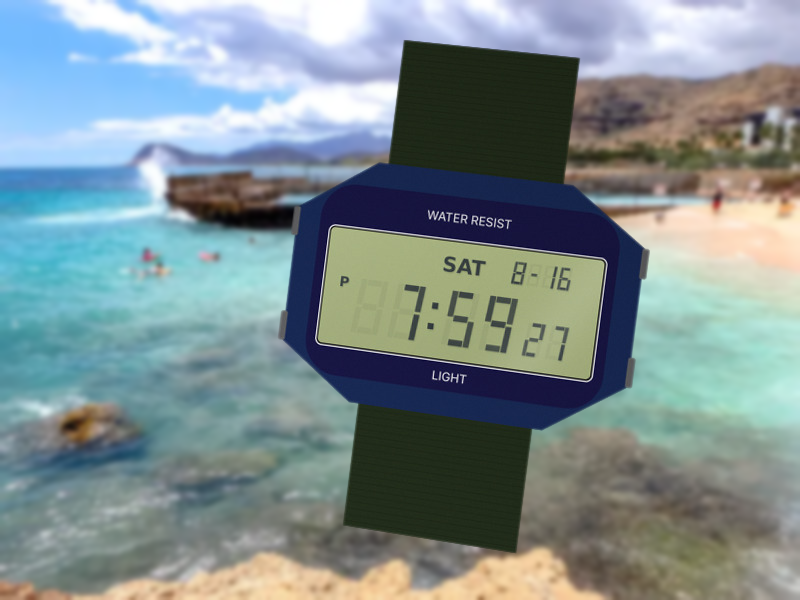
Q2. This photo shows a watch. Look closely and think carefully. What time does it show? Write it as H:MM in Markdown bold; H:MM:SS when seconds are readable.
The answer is **7:59:27**
